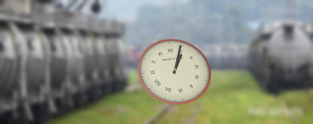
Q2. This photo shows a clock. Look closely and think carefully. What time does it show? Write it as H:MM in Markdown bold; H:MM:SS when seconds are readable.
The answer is **1:04**
